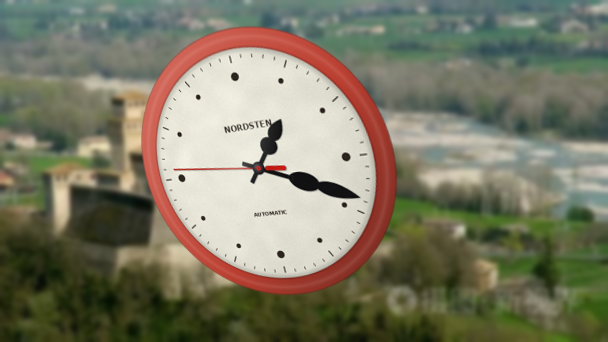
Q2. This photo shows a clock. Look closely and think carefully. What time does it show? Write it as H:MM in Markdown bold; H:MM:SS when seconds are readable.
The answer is **1:18:46**
